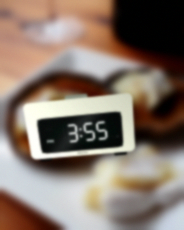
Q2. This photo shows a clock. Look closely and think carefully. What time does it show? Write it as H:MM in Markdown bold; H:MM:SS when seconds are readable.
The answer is **3:55**
